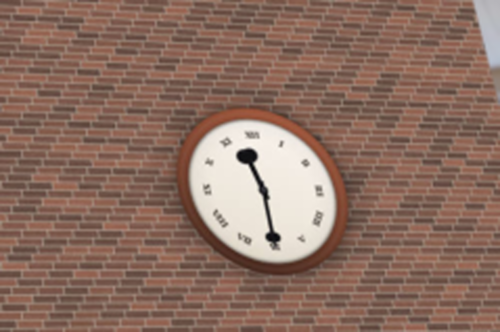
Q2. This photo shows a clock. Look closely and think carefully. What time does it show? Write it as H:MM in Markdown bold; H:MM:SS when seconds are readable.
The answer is **11:30**
